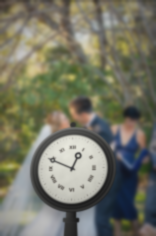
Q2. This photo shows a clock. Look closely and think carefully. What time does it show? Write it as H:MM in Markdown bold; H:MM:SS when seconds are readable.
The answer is **12:49**
